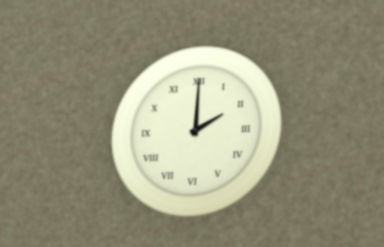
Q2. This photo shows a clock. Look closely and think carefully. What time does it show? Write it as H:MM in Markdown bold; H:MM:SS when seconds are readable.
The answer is **2:00**
